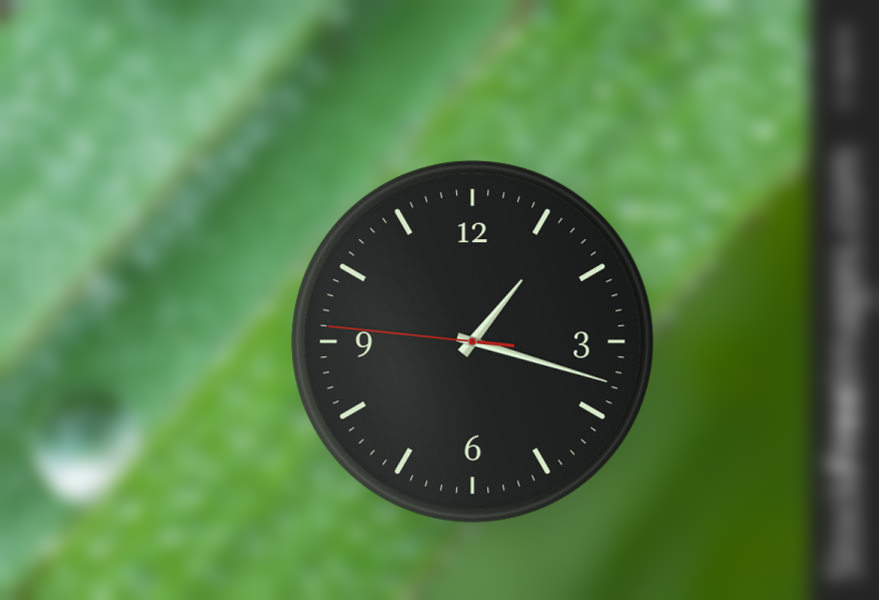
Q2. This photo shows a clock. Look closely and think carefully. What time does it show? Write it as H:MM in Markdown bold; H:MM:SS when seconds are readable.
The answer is **1:17:46**
